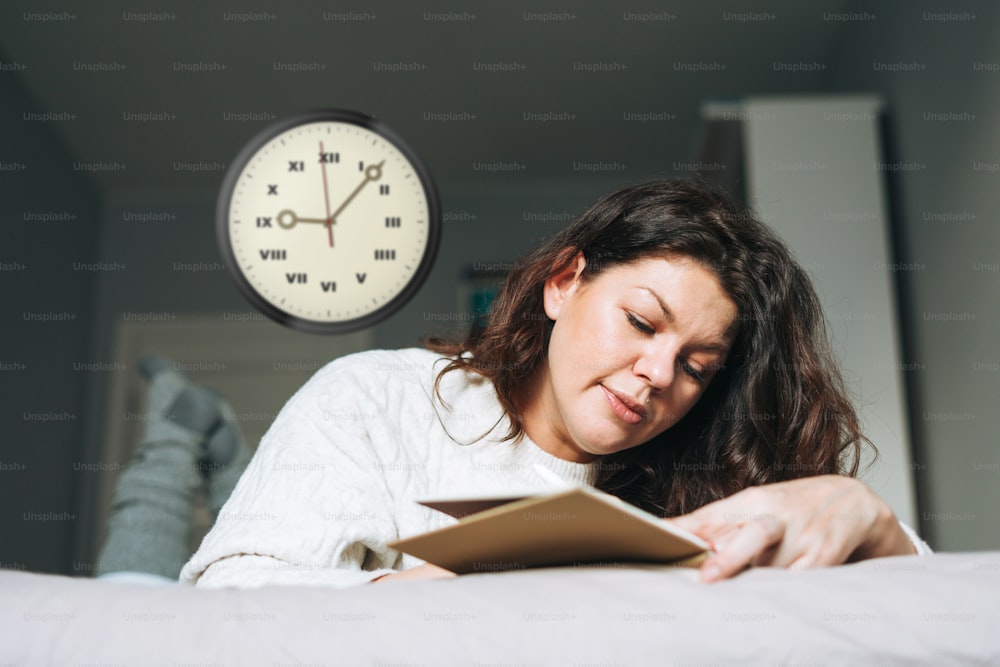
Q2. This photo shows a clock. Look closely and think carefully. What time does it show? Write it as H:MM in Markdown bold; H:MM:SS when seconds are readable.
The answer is **9:06:59**
